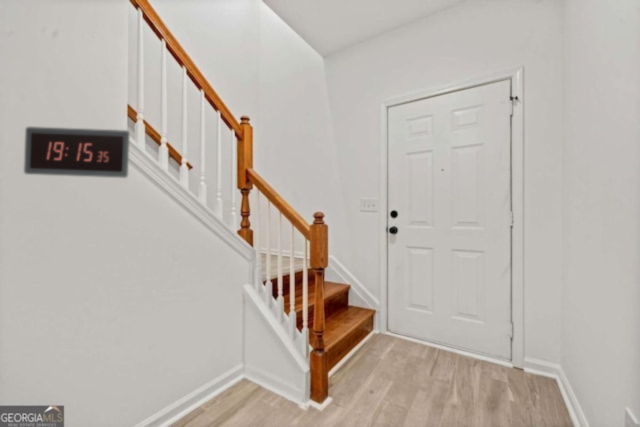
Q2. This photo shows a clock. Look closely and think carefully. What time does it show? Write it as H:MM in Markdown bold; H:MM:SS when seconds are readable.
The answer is **19:15**
